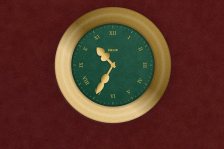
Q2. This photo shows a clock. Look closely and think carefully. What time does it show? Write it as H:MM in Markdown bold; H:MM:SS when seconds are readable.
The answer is **10:35**
